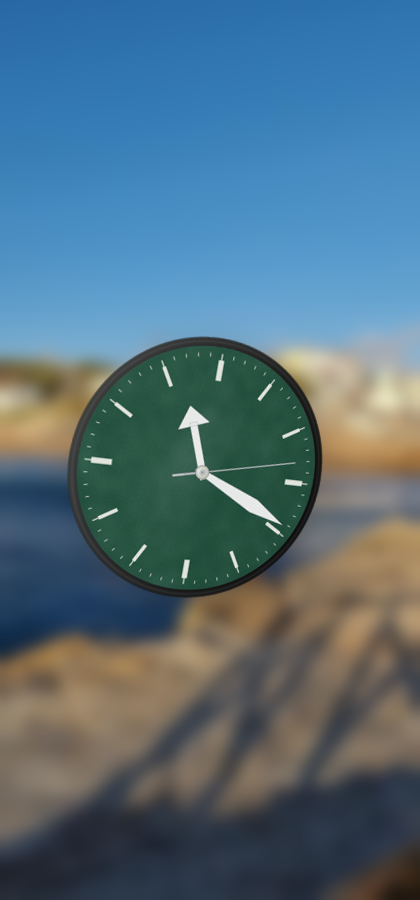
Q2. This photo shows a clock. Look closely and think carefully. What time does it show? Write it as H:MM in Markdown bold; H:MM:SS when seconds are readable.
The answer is **11:19:13**
